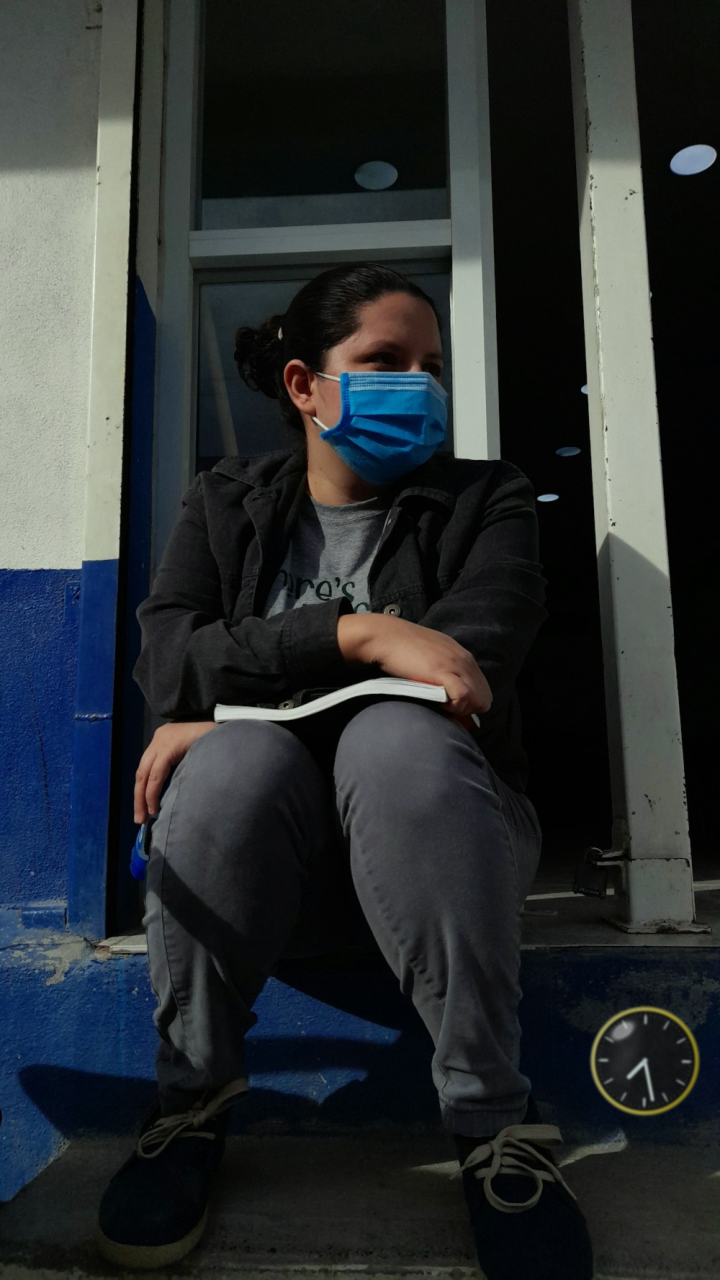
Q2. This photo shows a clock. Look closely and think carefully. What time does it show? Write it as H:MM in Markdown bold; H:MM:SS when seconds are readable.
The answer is **7:28**
